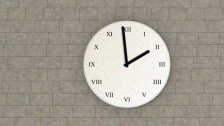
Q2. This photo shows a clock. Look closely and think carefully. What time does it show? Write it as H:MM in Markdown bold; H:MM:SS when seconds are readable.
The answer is **1:59**
